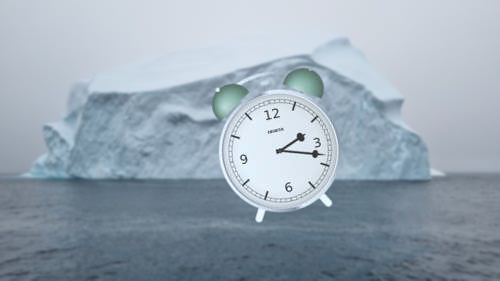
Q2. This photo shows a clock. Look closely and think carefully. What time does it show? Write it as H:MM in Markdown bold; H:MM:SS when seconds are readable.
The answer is **2:18**
